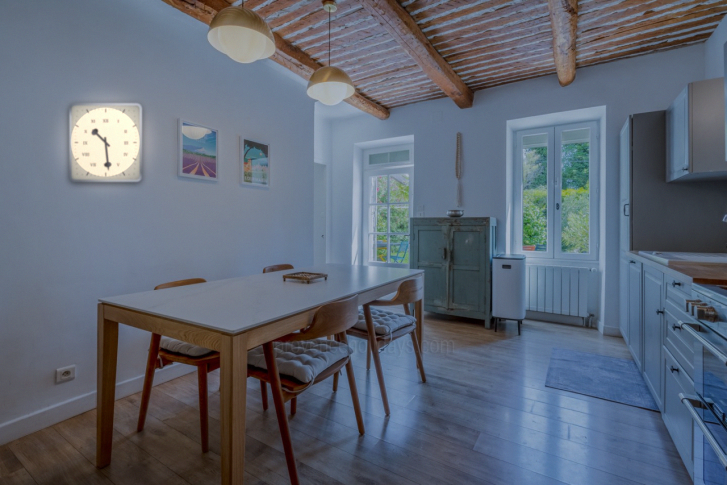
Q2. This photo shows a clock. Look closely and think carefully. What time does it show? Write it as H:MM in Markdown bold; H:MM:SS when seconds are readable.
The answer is **10:29**
